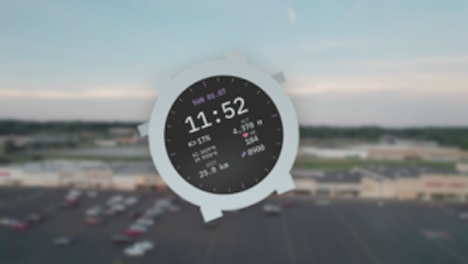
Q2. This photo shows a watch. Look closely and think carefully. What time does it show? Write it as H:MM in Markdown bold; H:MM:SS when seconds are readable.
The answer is **11:52**
